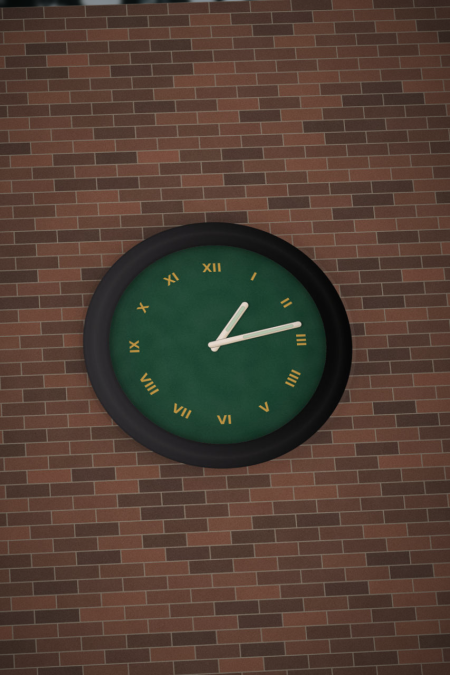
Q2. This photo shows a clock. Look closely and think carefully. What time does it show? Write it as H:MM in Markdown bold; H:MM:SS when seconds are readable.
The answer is **1:13**
